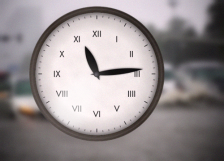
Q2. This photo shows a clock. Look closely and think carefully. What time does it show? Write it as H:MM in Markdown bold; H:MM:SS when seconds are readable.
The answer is **11:14**
